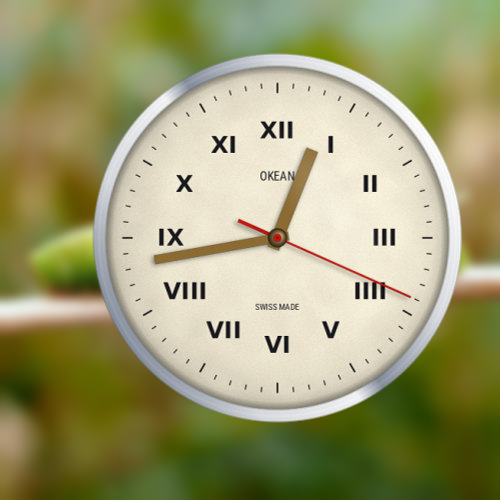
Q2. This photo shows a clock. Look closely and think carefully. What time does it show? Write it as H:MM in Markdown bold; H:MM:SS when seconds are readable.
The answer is **12:43:19**
